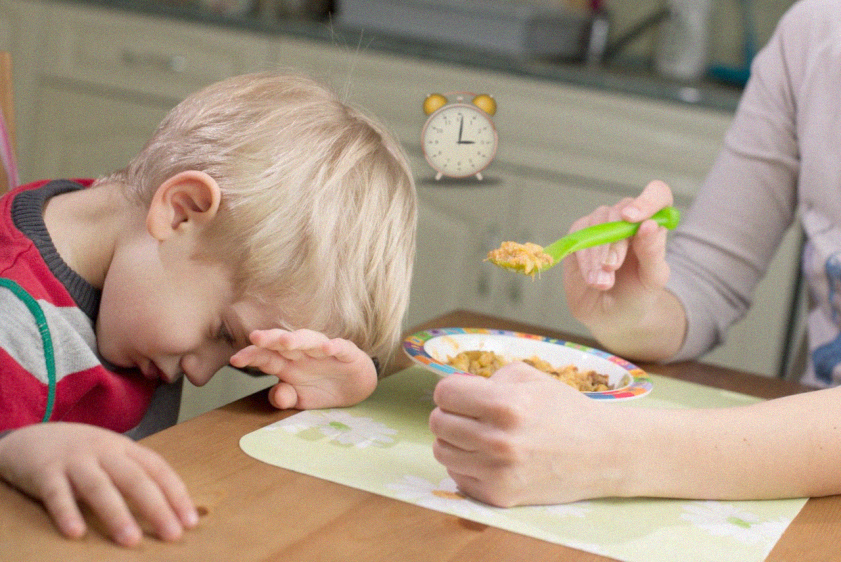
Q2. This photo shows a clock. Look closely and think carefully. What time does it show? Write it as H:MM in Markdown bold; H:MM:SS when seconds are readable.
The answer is **3:01**
